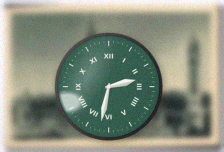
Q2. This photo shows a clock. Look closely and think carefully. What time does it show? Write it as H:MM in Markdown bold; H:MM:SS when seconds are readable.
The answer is **2:32**
